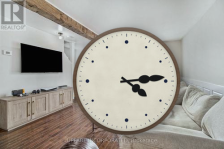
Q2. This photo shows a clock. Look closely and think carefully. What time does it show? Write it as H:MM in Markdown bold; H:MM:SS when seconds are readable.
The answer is **4:14**
